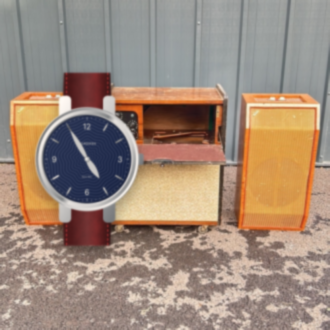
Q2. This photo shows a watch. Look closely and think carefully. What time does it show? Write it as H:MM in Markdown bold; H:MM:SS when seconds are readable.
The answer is **4:55**
